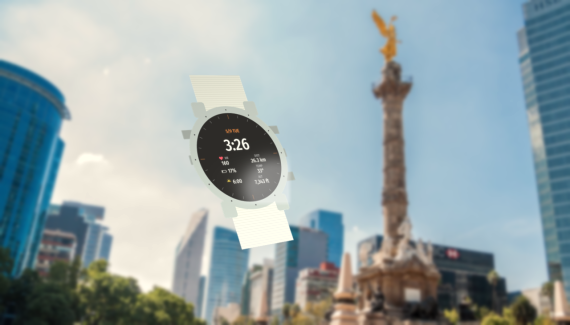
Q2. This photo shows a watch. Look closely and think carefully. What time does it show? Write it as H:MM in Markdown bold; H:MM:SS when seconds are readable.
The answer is **3:26**
